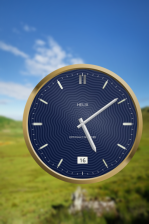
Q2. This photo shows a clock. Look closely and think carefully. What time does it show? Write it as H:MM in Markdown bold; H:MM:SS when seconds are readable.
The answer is **5:09**
